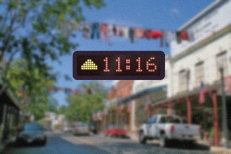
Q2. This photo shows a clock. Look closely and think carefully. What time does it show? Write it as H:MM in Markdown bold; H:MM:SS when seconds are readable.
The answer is **11:16**
